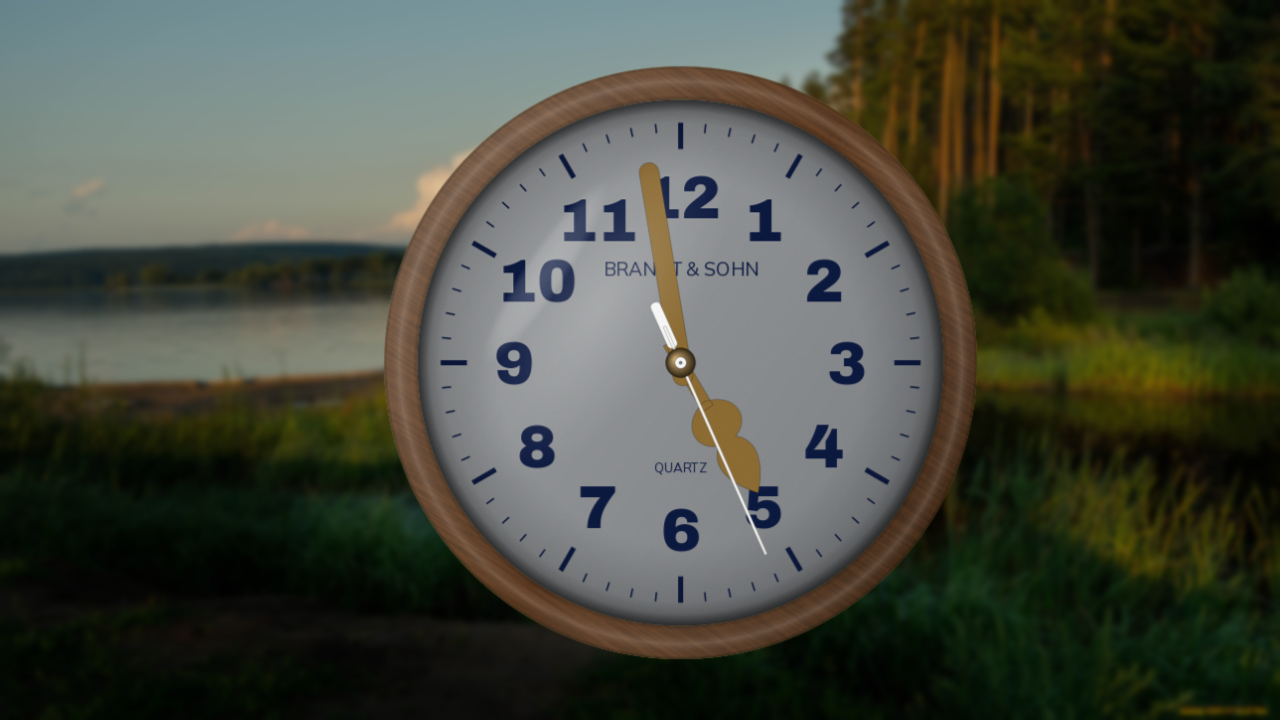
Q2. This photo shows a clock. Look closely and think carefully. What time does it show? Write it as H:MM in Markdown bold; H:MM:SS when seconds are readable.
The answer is **4:58:26**
